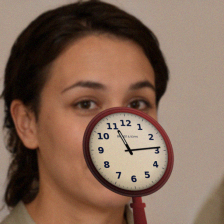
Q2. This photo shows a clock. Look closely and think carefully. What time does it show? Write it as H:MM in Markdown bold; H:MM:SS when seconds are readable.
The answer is **11:14**
